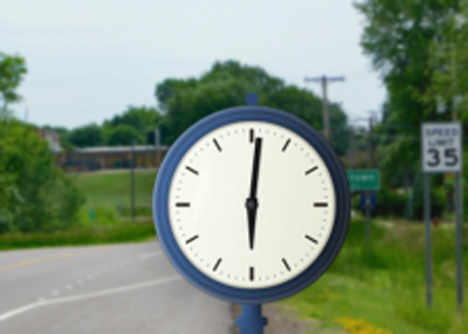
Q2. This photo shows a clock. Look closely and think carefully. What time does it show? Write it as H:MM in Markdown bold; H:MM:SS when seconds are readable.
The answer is **6:01**
